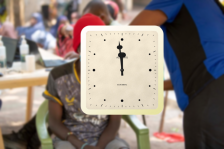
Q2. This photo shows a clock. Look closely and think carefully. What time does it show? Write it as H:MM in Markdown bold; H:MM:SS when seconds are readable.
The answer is **11:59**
